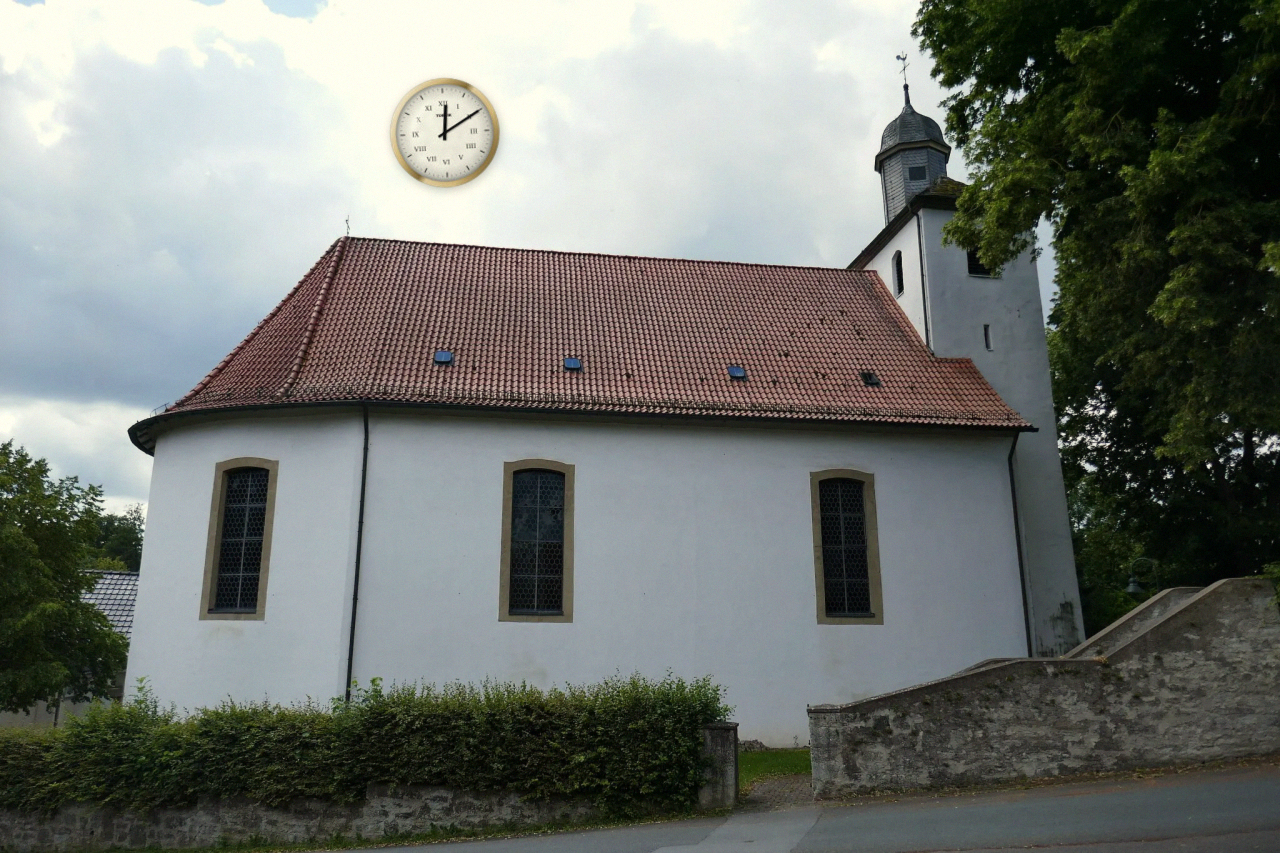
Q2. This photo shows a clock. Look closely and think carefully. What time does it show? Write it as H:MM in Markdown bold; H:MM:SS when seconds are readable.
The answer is **12:10**
